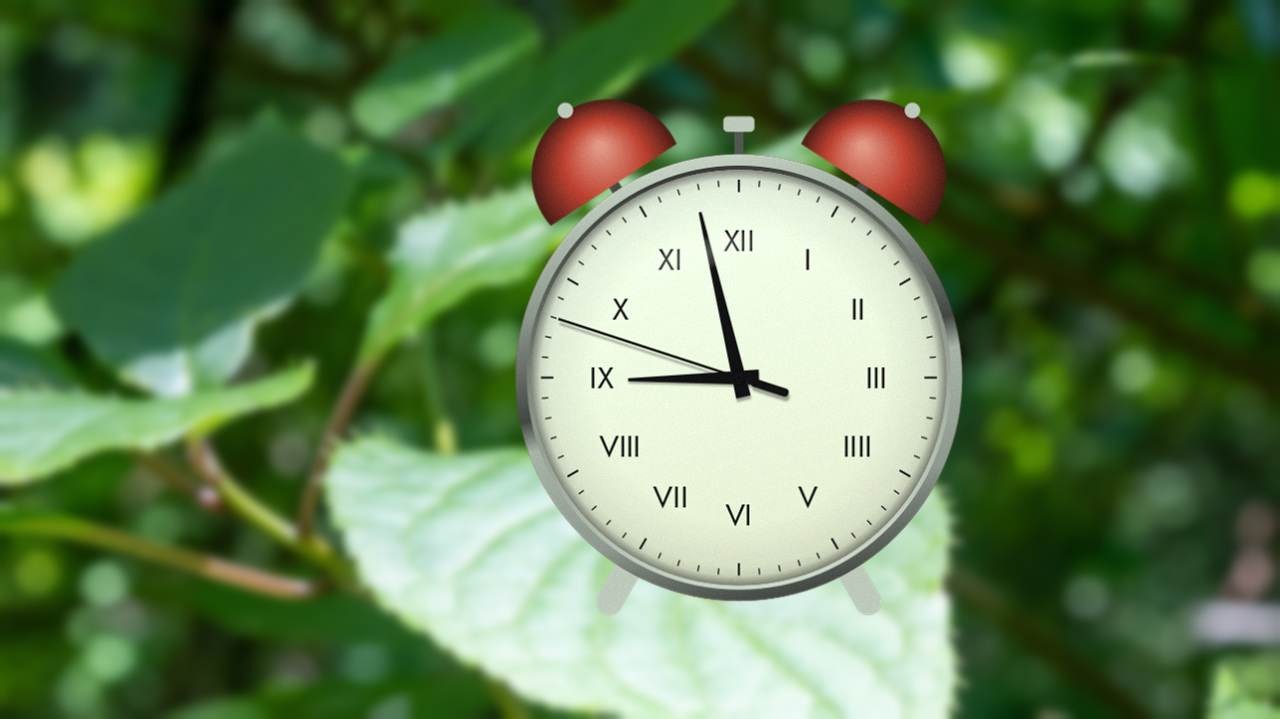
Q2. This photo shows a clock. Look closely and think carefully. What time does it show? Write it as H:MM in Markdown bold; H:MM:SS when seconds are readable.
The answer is **8:57:48**
